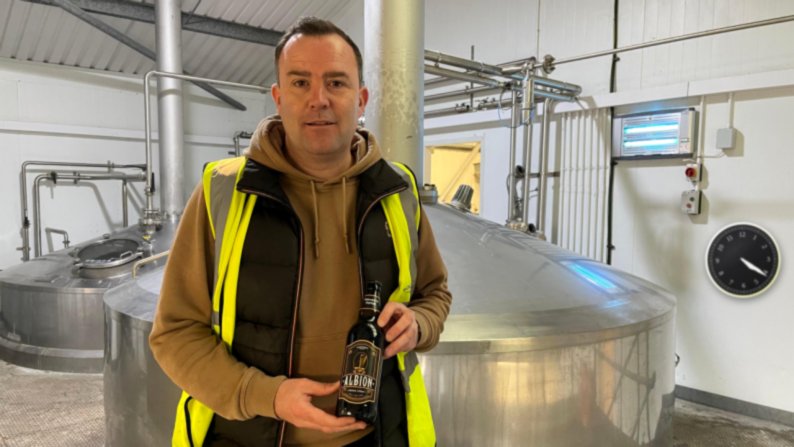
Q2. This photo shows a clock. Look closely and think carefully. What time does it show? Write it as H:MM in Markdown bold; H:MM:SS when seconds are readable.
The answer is **4:21**
